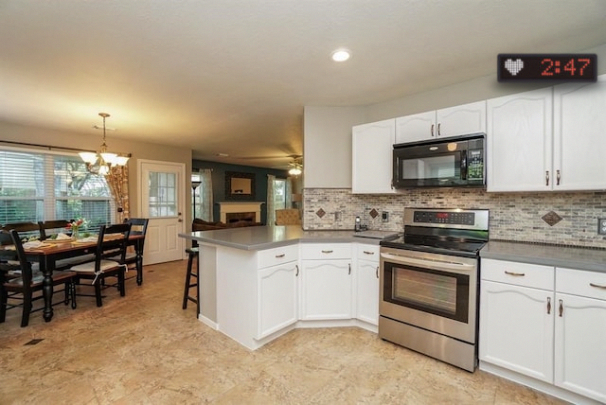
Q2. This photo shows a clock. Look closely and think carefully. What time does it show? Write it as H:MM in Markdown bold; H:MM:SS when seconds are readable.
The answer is **2:47**
